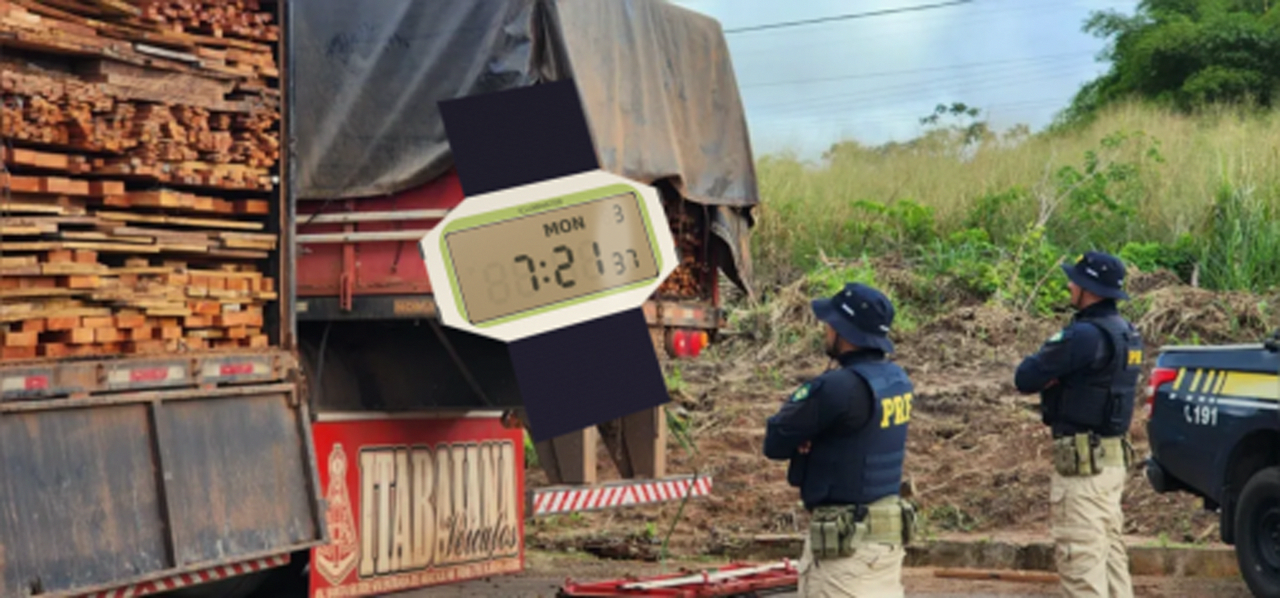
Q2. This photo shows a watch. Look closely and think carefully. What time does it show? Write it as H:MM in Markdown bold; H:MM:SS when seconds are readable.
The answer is **7:21:37**
